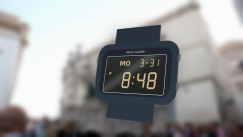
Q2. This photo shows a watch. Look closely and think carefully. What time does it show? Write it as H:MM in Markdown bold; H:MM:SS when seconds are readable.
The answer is **8:48**
